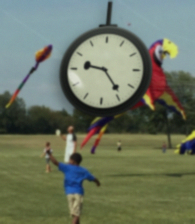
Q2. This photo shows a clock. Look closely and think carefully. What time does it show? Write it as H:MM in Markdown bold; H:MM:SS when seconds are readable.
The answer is **9:24**
